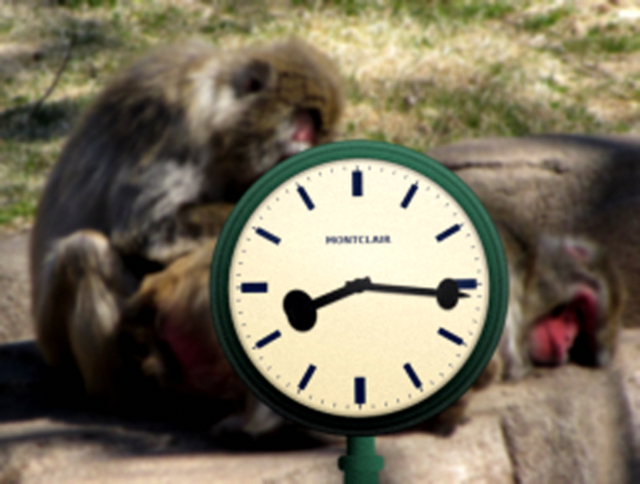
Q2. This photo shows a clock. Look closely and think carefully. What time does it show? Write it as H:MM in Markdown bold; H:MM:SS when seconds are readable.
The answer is **8:16**
